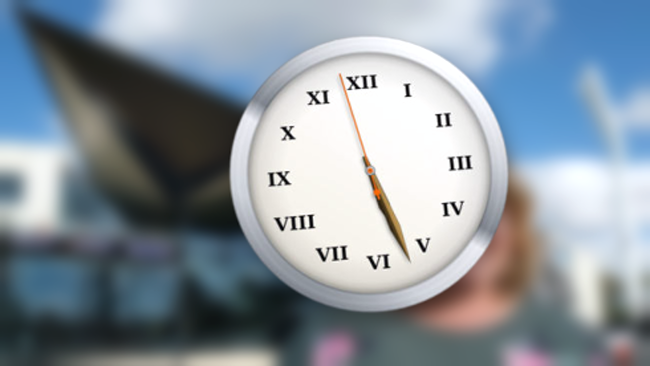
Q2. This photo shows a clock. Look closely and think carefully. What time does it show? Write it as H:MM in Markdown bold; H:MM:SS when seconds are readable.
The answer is **5:26:58**
